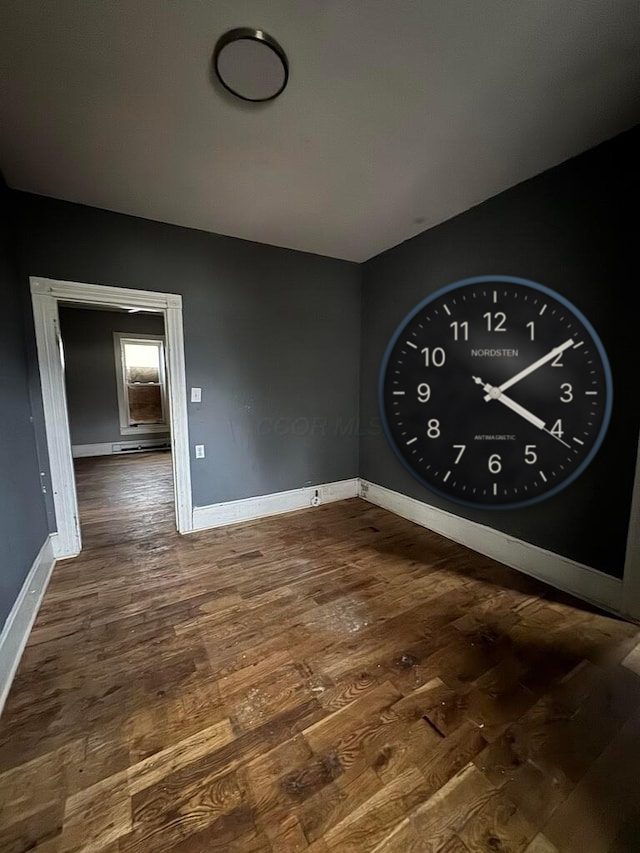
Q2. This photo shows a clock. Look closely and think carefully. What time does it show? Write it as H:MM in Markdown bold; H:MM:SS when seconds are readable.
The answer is **4:09:21**
